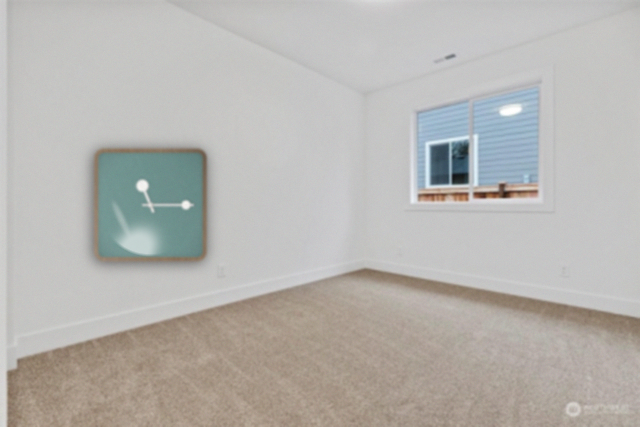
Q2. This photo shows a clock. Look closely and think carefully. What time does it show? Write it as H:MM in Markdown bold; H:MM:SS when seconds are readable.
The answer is **11:15**
